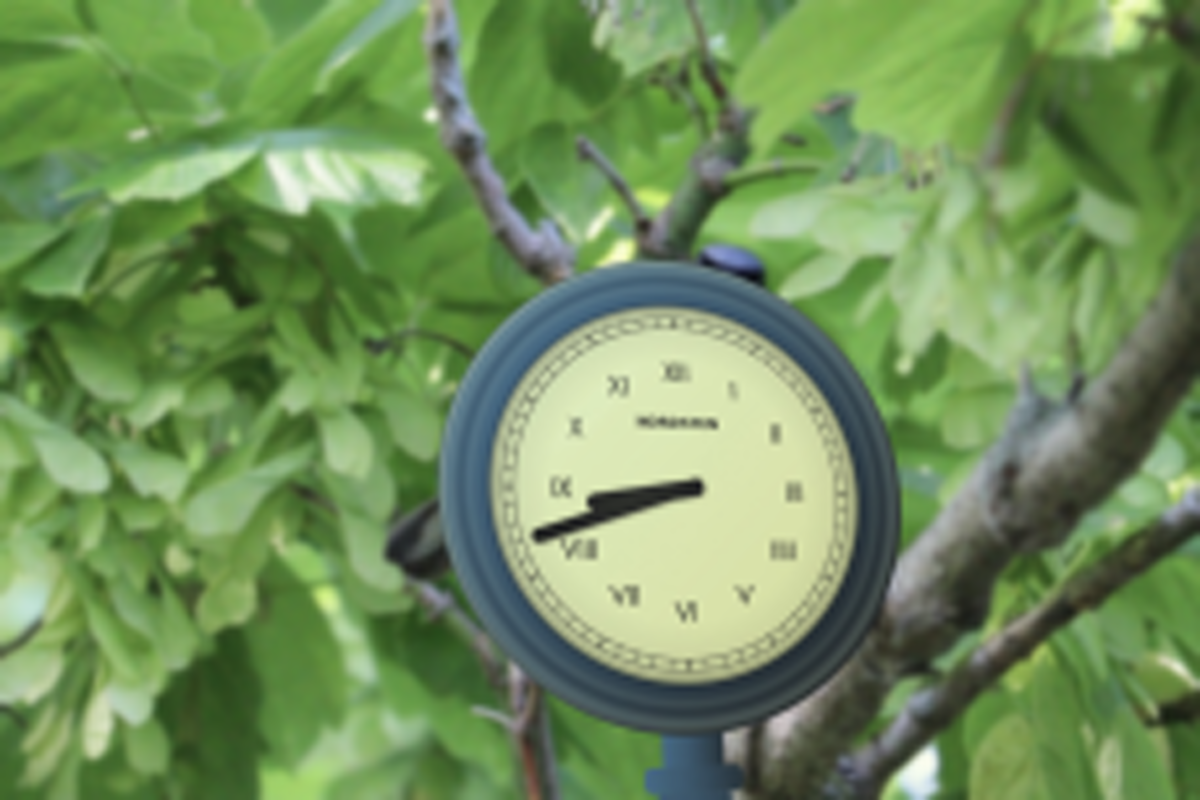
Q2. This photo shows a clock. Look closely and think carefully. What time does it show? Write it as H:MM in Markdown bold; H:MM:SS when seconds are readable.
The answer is **8:42**
